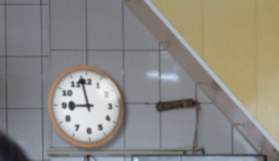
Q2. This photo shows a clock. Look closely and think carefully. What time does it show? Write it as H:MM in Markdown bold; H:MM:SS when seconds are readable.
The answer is **8:58**
